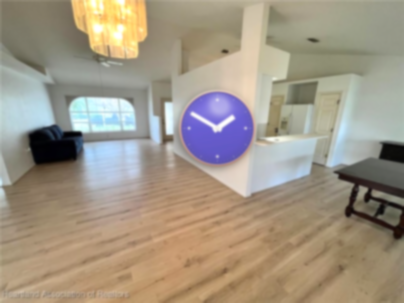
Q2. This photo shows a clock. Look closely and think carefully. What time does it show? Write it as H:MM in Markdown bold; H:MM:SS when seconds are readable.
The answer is **1:50**
